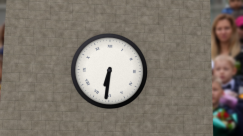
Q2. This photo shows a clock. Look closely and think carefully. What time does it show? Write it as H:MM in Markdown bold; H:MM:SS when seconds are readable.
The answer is **6:31**
